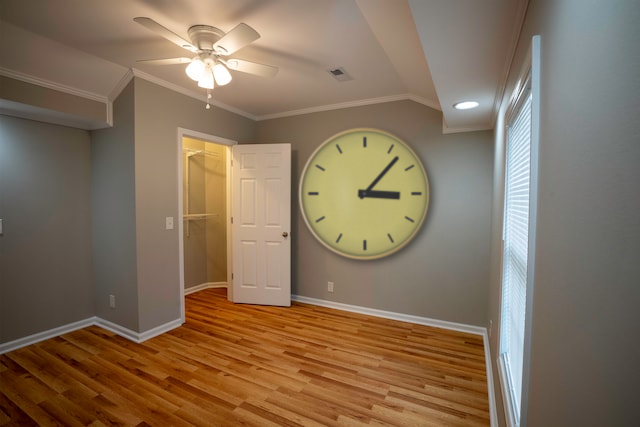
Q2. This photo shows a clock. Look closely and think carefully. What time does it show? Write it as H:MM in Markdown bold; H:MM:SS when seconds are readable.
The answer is **3:07**
